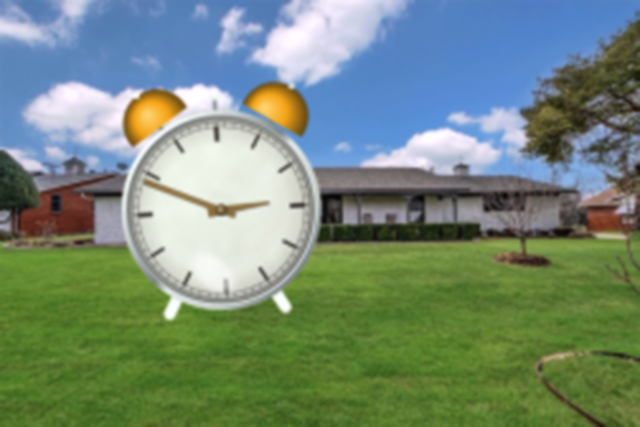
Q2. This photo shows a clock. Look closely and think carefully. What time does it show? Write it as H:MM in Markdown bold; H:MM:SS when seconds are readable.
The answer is **2:49**
